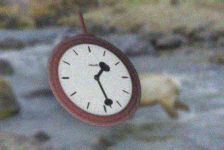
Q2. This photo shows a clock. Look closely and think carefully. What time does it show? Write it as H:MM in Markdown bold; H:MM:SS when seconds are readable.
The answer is **1:28**
